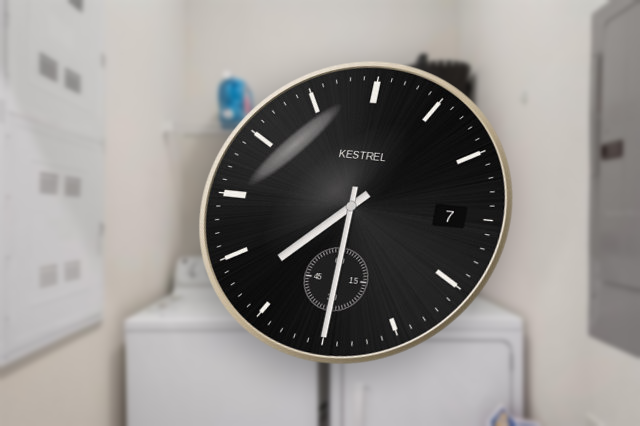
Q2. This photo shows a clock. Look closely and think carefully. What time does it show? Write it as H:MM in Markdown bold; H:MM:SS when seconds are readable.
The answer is **7:30**
